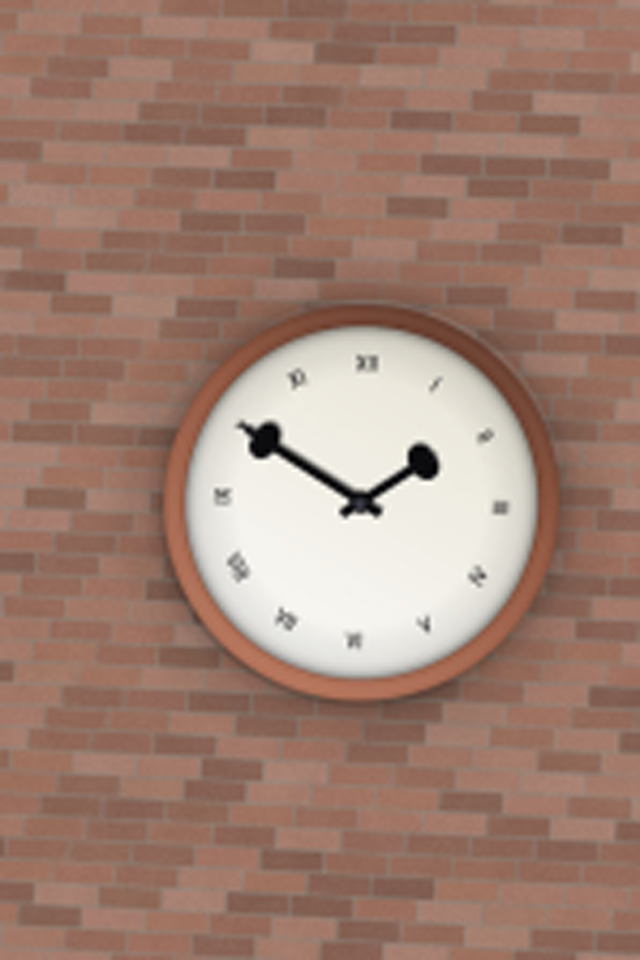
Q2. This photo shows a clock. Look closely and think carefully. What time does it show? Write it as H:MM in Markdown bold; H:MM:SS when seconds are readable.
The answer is **1:50**
